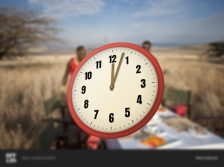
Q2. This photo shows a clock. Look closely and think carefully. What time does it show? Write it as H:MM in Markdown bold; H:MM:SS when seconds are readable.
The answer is **12:03**
